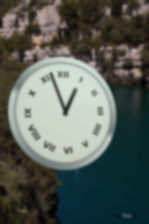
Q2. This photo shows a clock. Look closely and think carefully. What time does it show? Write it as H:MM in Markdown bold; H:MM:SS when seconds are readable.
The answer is **12:57**
